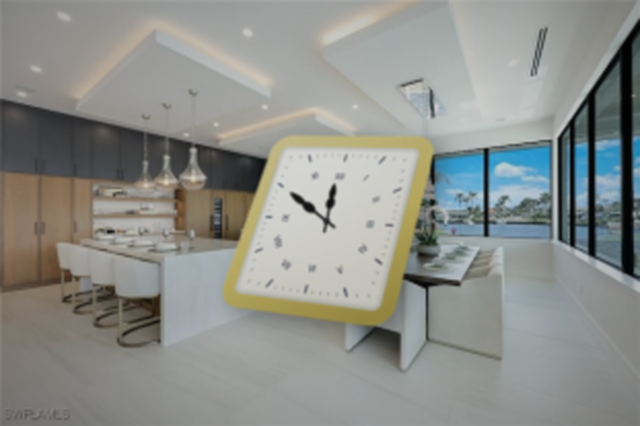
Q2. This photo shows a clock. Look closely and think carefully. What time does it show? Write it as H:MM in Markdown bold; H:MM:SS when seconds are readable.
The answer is **11:50**
